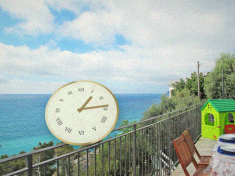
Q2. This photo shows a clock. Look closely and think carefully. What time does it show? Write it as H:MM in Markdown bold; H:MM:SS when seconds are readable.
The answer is **1:14**
